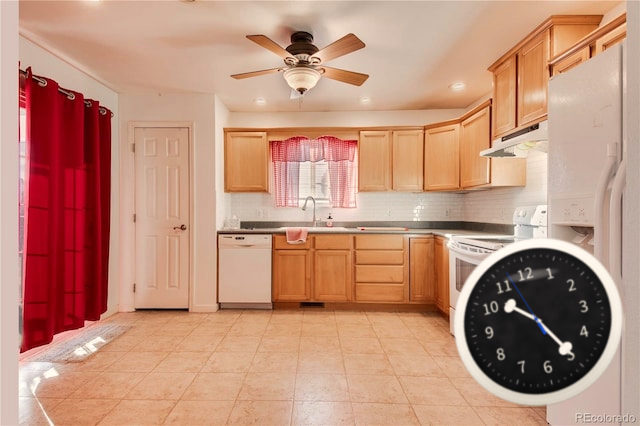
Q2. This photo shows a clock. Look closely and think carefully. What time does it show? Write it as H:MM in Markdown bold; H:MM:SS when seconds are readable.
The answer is **10:24:57**
